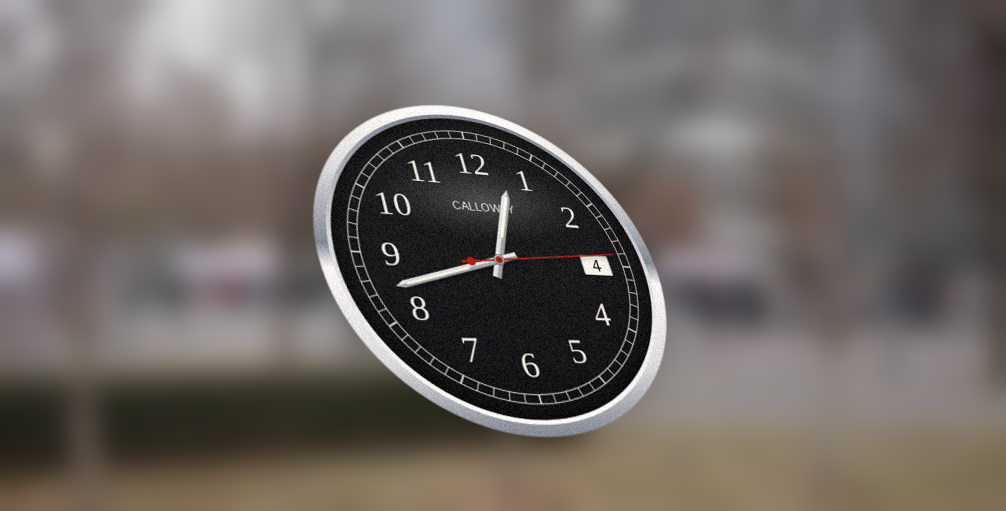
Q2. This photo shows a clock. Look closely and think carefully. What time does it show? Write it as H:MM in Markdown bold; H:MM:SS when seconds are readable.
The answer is **12:42:14**
